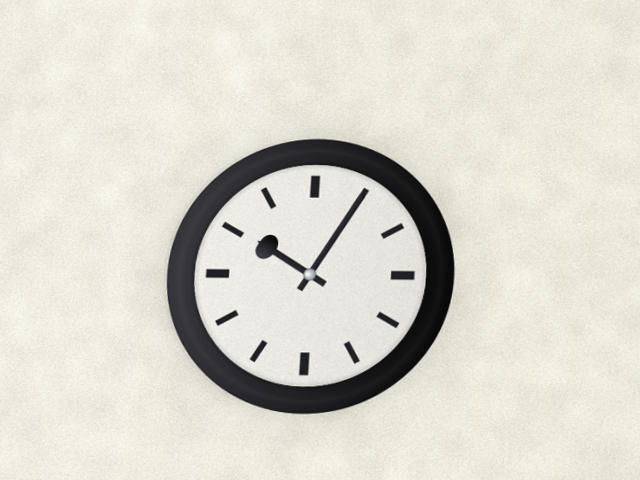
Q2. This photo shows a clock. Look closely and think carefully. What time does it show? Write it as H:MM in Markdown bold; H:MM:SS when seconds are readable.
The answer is **10:05**
